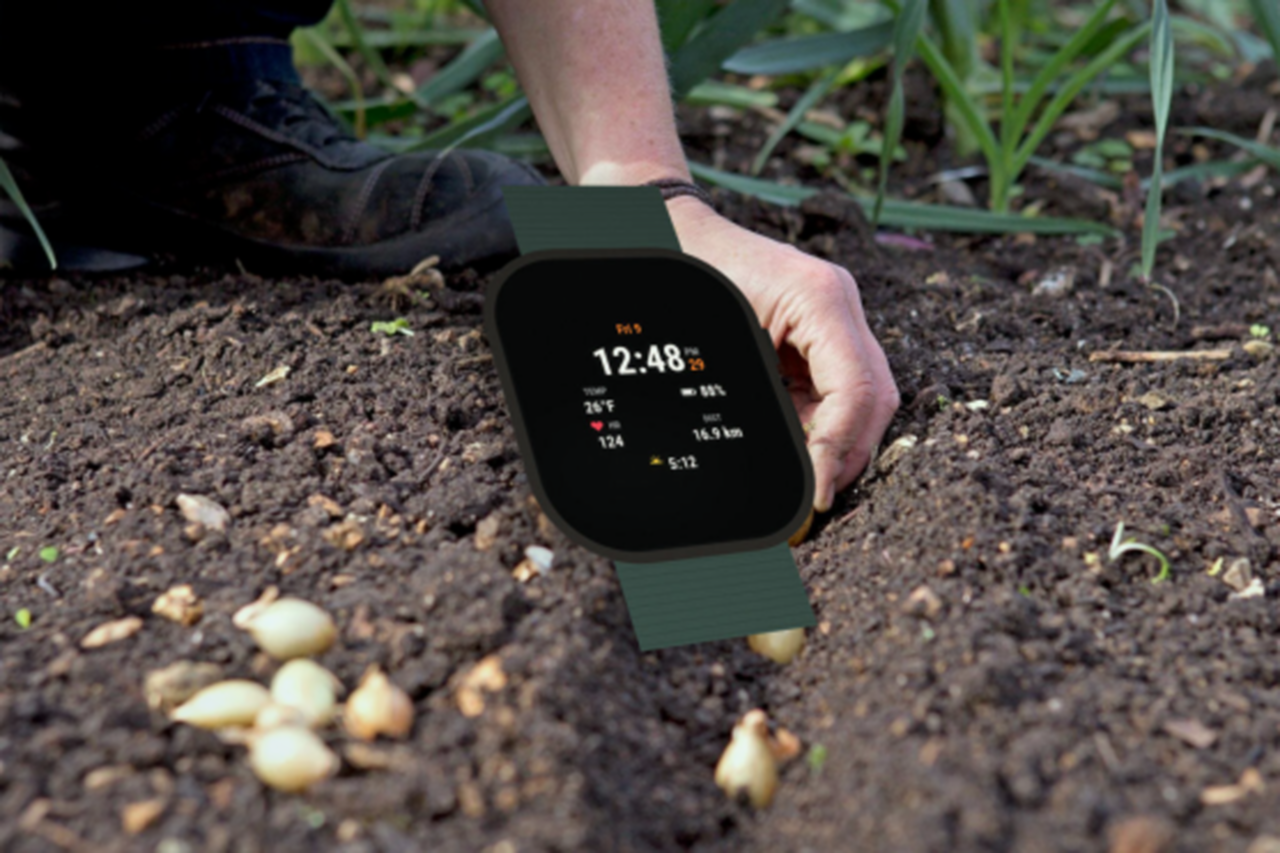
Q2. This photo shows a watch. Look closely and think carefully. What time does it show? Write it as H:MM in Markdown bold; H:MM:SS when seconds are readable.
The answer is **12:48**
